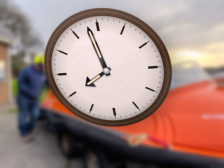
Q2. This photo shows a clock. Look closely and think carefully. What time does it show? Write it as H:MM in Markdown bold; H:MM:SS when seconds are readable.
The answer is **7:58**
